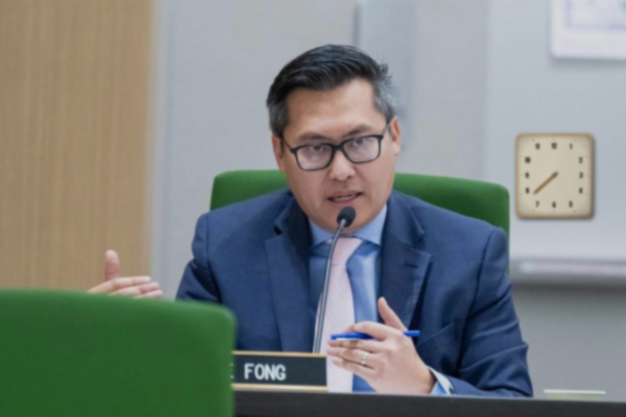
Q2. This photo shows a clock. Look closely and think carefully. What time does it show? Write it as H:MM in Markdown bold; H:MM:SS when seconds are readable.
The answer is **7:38**
